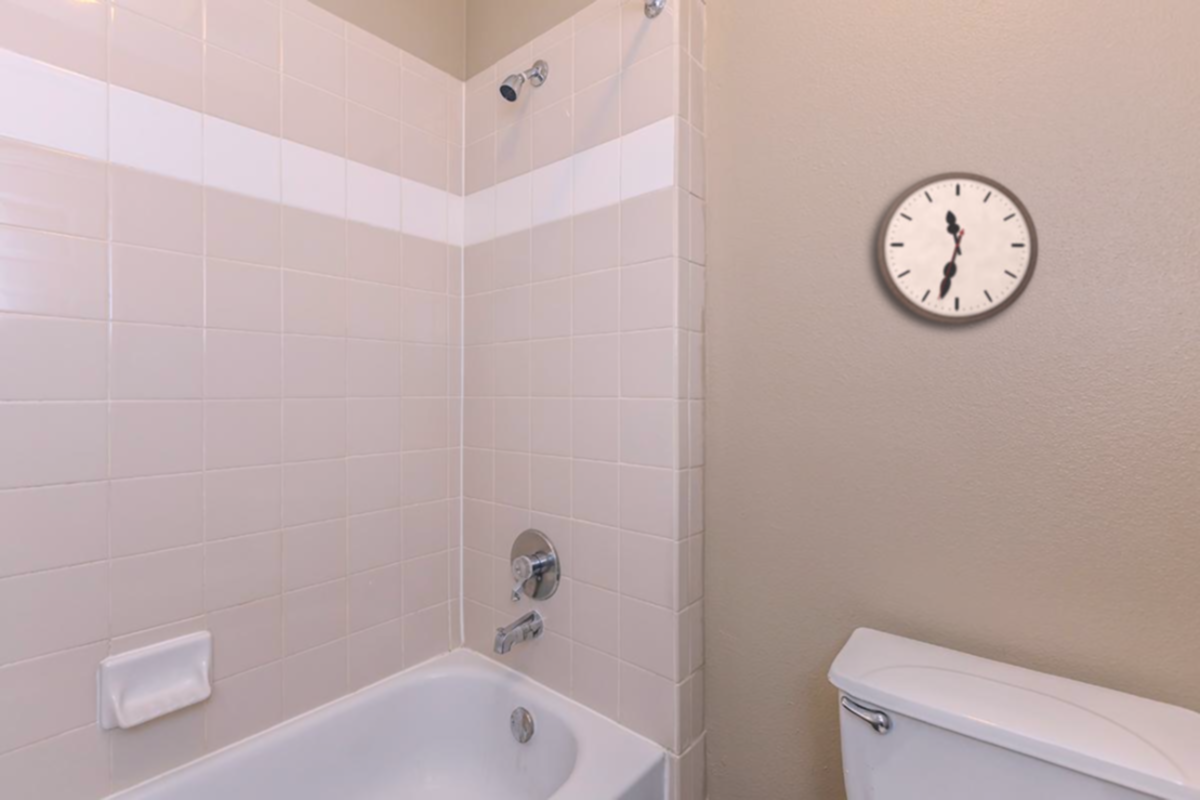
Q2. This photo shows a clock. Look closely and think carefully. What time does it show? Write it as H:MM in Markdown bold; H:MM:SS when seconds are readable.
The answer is **11:32:33**
